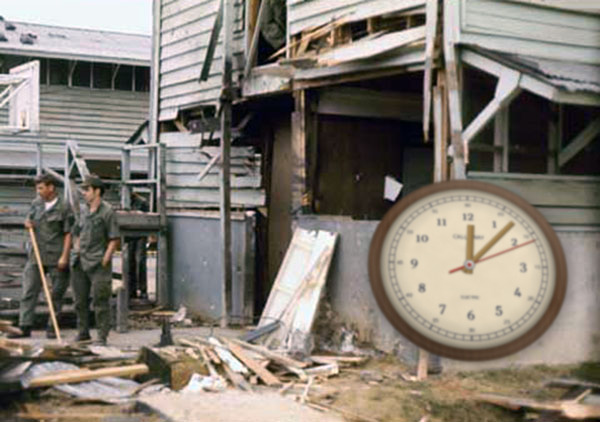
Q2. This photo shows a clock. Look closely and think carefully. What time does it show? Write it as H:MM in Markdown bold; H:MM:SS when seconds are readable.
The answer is **12:07:11**
